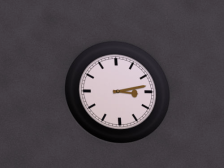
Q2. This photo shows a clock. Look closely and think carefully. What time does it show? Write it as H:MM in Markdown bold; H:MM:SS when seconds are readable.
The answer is **3:13**
